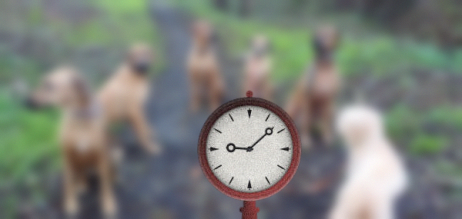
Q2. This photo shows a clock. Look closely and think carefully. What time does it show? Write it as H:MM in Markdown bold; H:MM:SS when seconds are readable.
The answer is **9:08**
